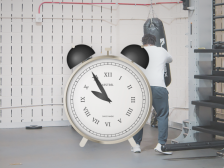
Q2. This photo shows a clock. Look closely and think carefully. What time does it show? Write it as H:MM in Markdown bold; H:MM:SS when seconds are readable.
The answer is **9:55**
